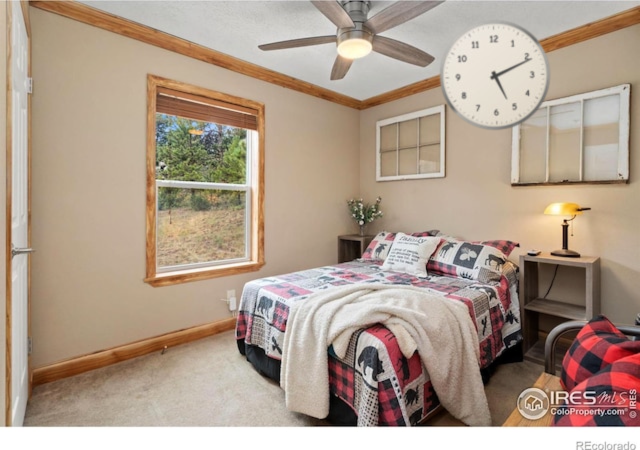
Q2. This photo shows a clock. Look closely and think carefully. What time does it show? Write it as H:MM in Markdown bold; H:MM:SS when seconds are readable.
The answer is **5:11**
